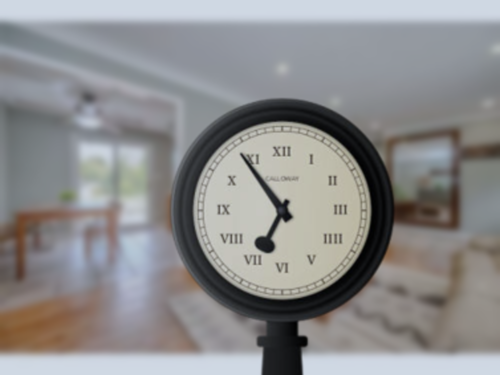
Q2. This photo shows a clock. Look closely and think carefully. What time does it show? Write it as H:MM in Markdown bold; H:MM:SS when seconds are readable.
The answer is **6:54**
